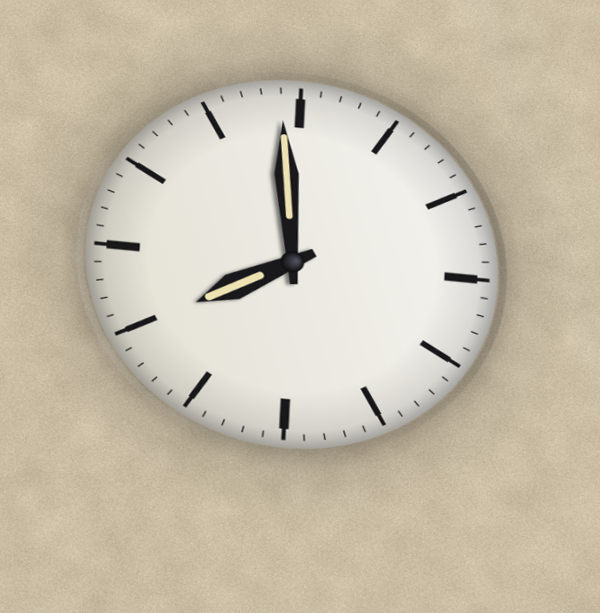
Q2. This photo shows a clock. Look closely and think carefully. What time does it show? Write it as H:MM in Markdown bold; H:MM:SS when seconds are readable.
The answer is **7:59**
